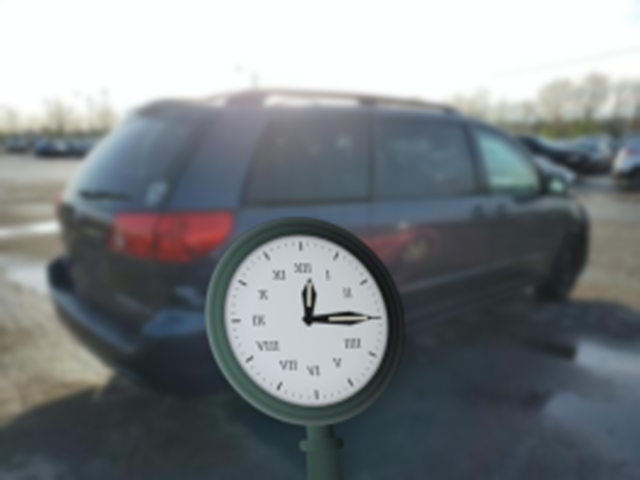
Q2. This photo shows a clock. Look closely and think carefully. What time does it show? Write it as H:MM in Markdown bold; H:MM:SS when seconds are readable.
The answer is **12:15**
